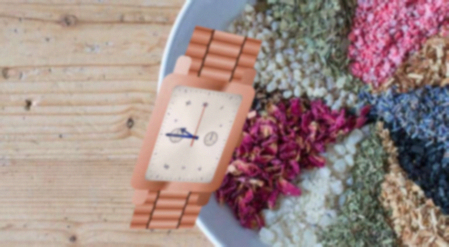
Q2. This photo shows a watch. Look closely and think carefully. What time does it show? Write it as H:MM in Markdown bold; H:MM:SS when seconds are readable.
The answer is **9:45**
